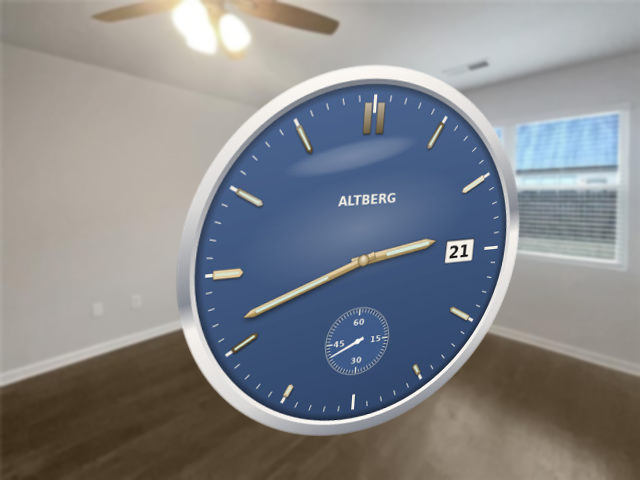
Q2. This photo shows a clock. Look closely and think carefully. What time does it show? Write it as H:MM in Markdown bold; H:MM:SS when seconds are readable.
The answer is **2:41:41**
